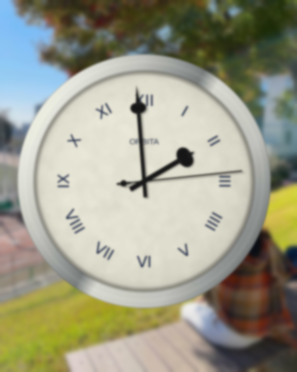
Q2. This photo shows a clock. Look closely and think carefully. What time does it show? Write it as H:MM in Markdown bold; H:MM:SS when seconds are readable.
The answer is **1:59:14**
